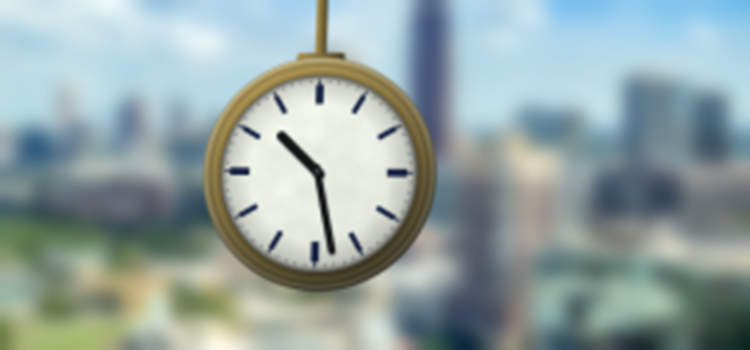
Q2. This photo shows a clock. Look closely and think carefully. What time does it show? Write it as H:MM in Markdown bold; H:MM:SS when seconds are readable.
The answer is **10:28**
